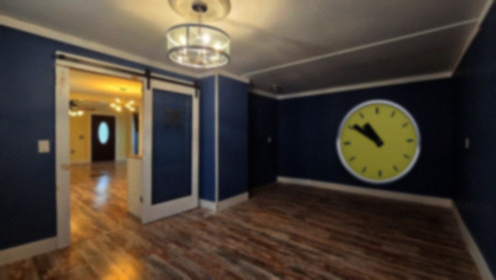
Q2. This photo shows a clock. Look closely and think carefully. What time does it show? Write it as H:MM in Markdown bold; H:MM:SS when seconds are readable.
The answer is **10:51**
